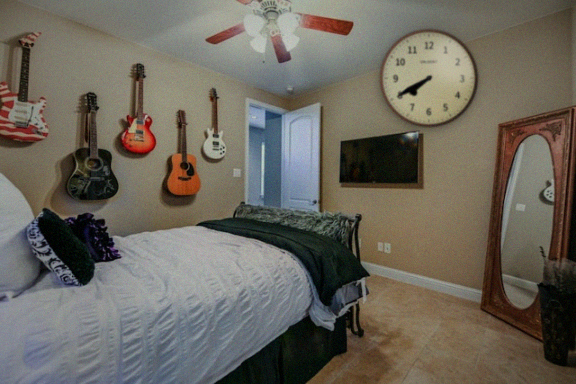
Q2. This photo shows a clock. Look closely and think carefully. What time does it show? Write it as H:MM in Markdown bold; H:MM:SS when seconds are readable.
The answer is **7:40**
